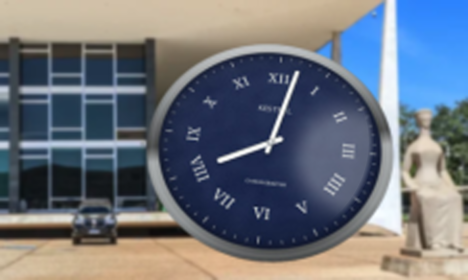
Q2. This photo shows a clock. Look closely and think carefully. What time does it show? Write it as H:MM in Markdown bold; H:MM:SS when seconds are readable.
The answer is **8:02**
